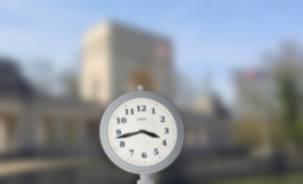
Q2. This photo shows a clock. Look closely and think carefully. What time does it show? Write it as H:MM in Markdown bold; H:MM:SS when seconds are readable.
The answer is **3:43**
